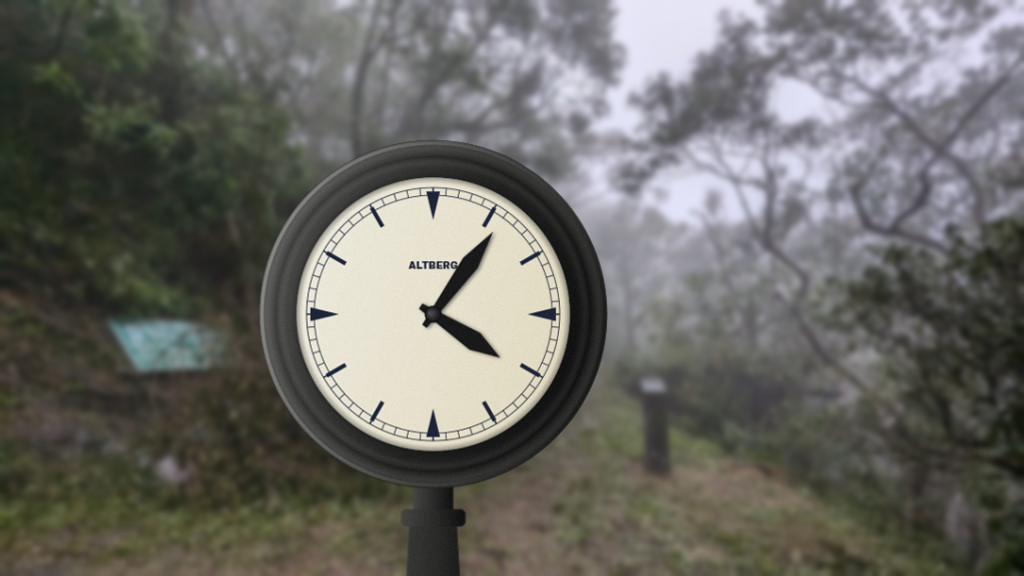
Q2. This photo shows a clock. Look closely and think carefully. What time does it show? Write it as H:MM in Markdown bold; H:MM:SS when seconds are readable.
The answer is **4:06**
